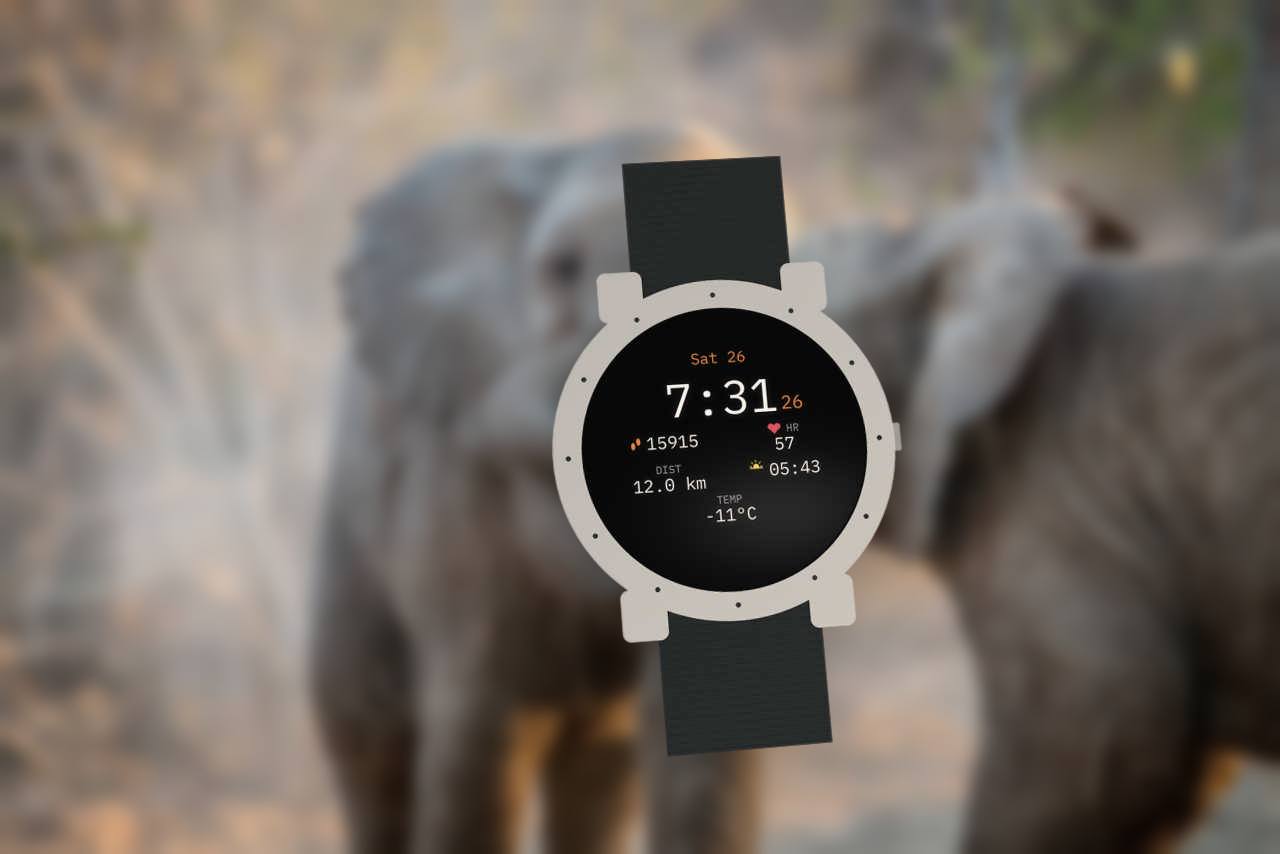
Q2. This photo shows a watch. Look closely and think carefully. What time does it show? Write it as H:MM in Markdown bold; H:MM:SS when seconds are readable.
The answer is **7:31:26**
